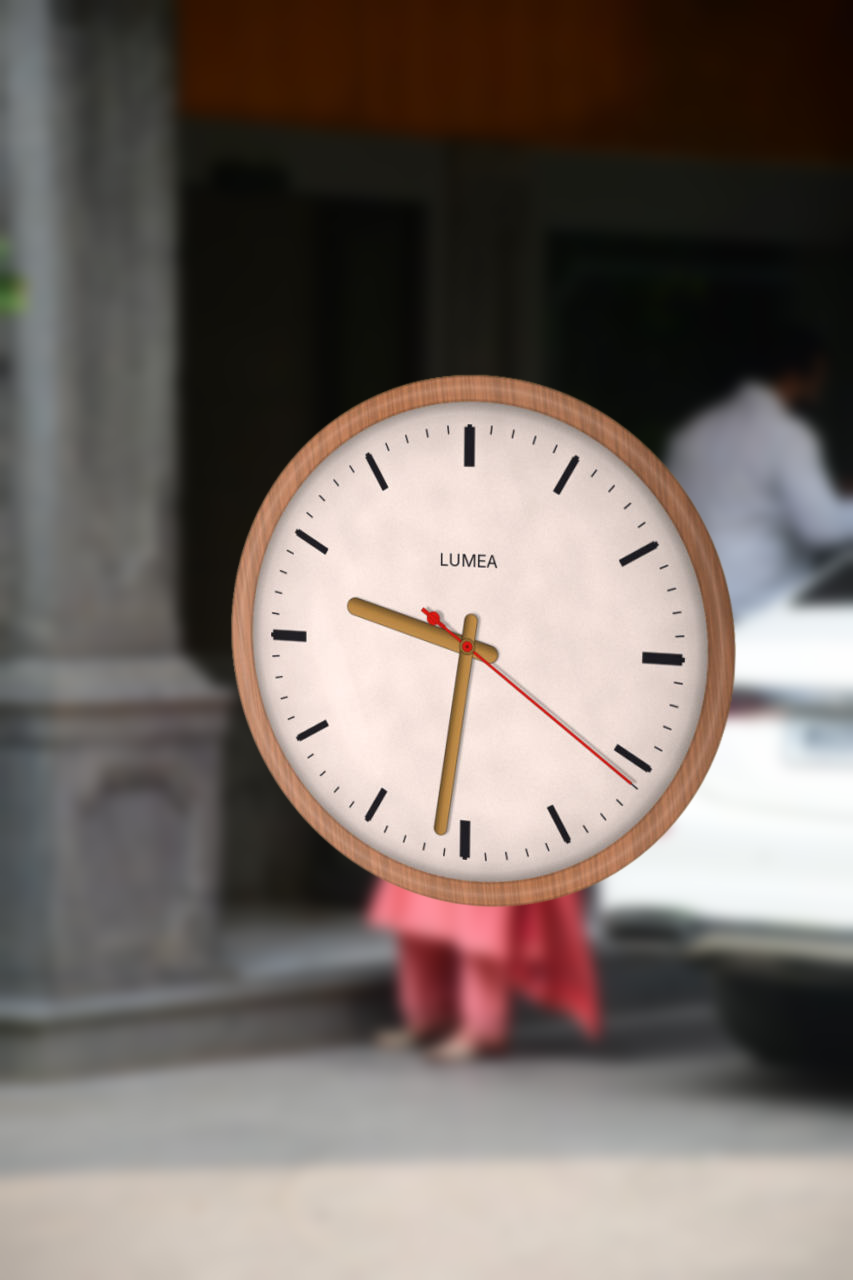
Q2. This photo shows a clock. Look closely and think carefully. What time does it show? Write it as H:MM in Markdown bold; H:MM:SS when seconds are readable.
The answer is **9:31:21**
